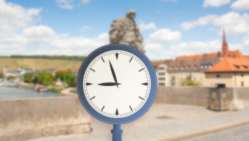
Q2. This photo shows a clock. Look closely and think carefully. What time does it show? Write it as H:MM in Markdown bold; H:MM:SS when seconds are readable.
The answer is **8:57**
